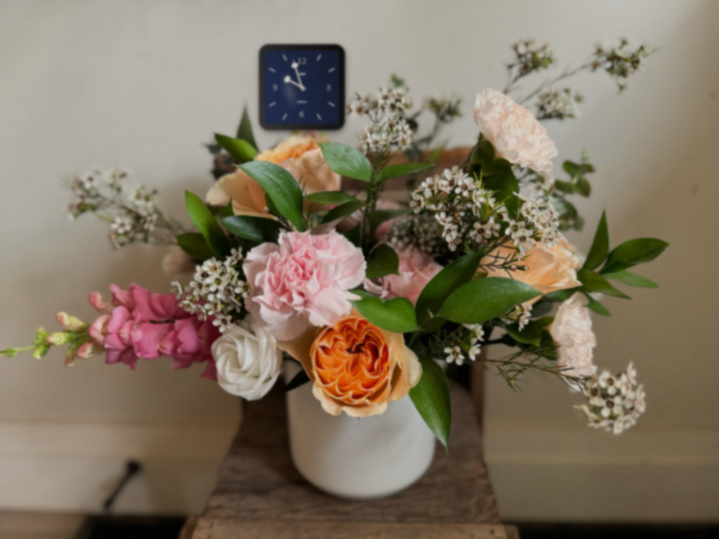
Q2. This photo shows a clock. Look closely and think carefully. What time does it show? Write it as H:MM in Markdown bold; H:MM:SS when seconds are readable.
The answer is **9:57**
